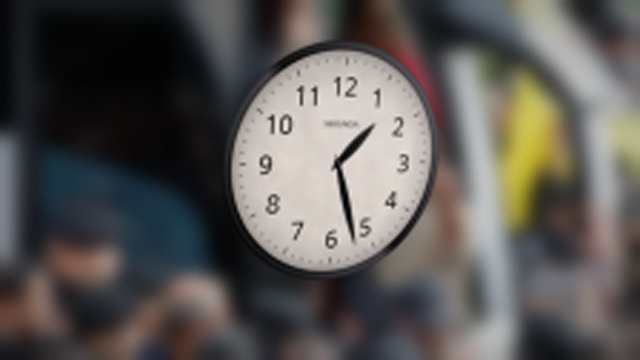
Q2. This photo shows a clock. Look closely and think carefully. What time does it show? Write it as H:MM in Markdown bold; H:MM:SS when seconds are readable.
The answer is **1:27**
